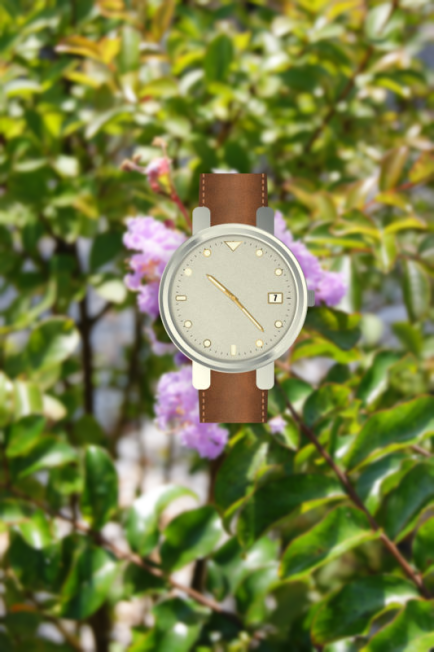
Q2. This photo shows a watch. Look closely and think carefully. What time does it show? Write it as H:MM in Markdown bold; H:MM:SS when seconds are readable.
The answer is **10:23**
